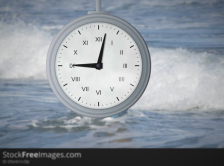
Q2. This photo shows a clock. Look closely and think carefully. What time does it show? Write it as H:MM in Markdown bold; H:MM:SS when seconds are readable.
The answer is **9:02**
